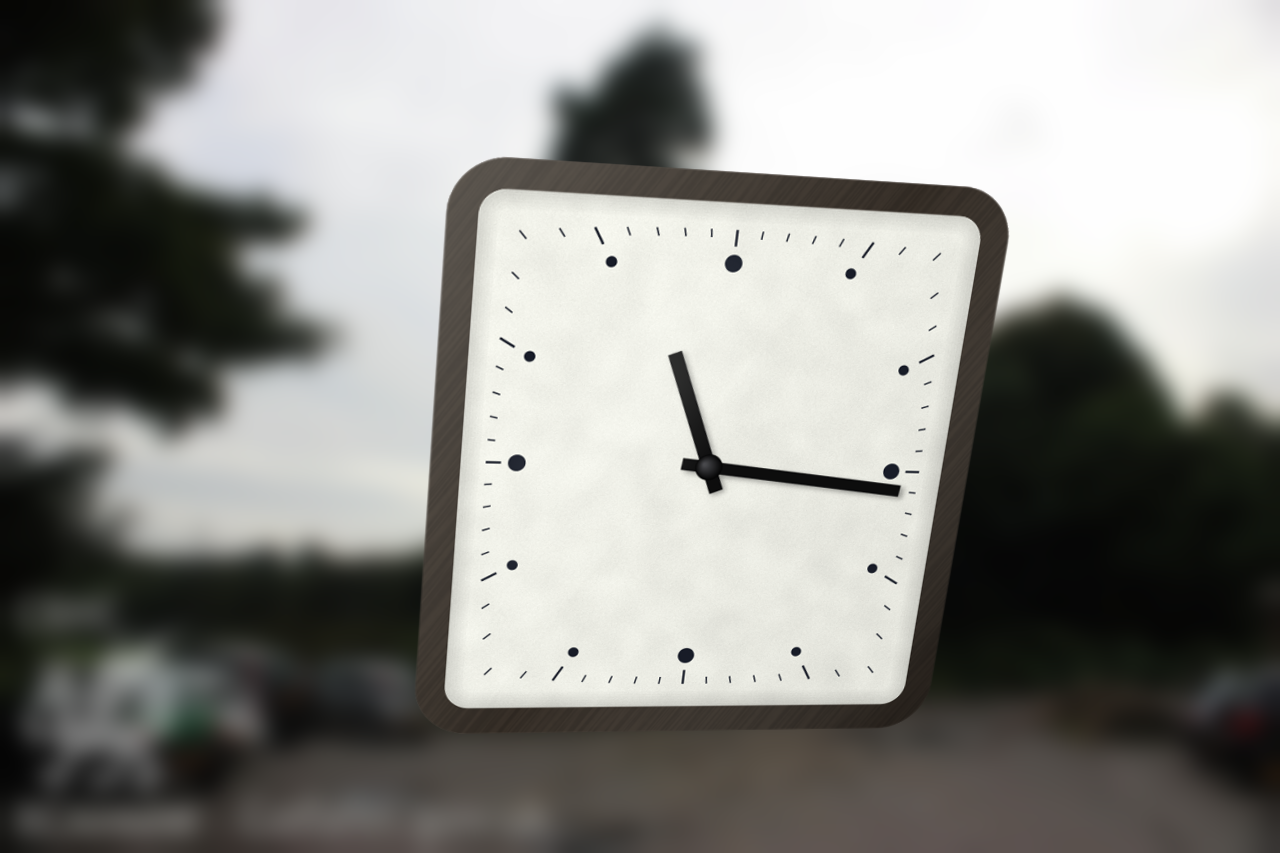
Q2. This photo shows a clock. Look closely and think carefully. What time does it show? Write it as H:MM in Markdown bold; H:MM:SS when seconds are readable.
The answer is **11:16**
